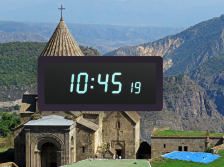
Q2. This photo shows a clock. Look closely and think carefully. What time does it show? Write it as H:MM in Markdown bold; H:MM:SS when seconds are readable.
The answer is **10:45:19**
